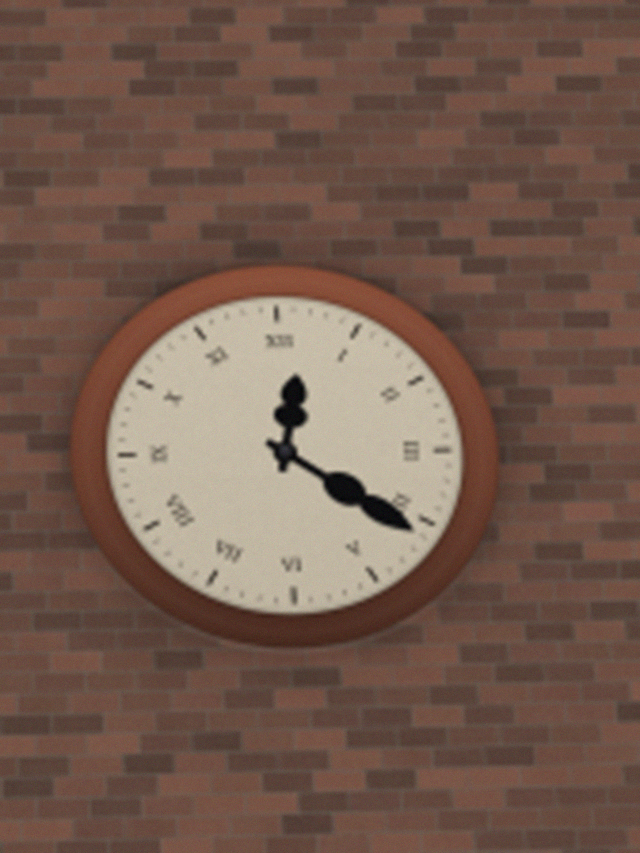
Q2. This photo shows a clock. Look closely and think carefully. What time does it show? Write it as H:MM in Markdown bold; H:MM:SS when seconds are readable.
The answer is **12:21**
